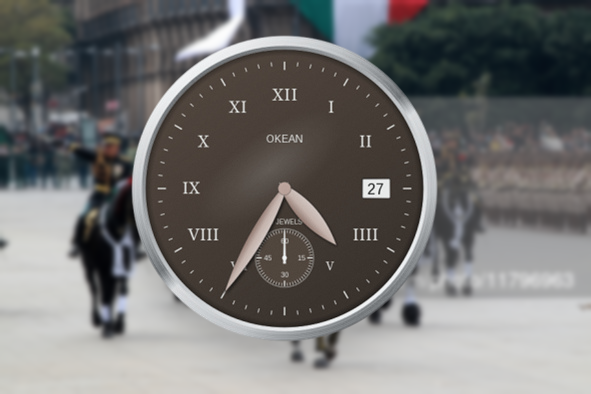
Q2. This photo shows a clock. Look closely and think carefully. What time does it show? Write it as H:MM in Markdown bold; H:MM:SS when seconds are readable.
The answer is **4:35**
